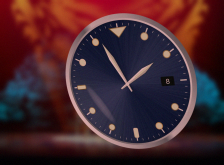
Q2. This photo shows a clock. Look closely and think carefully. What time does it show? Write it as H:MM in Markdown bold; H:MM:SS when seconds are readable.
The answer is **1:56**
